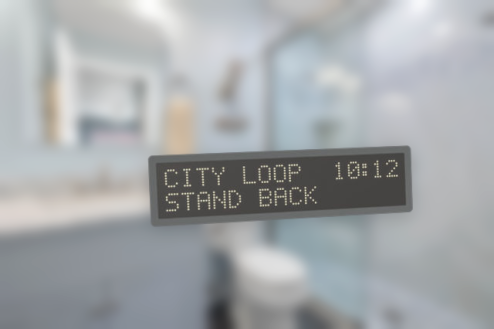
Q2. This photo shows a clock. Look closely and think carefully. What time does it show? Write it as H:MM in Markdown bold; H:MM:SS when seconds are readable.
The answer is **10:12**
